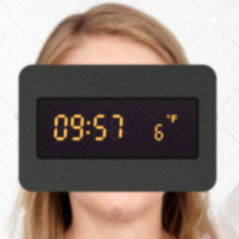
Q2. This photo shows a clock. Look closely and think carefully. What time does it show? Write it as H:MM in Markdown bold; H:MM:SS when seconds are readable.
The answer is **9:57**
